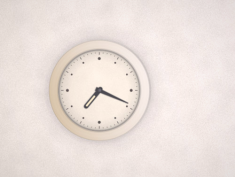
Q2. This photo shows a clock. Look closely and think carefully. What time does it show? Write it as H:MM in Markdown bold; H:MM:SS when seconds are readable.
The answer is **7:19**
